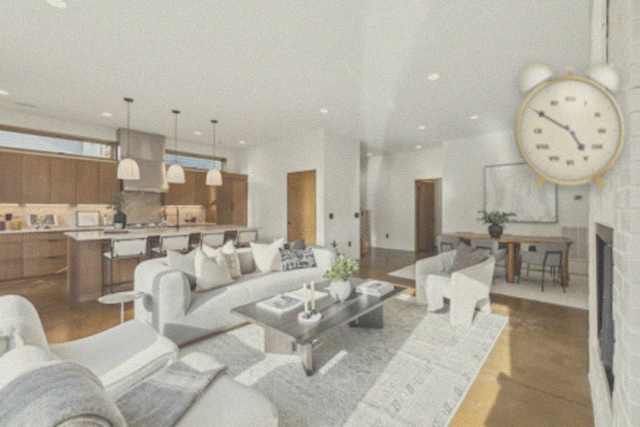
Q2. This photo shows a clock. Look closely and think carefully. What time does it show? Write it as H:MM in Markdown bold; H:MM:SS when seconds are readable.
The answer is **4:50**
